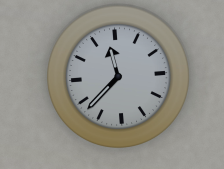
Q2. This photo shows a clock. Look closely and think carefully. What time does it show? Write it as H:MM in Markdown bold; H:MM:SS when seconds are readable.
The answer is **11:38**
